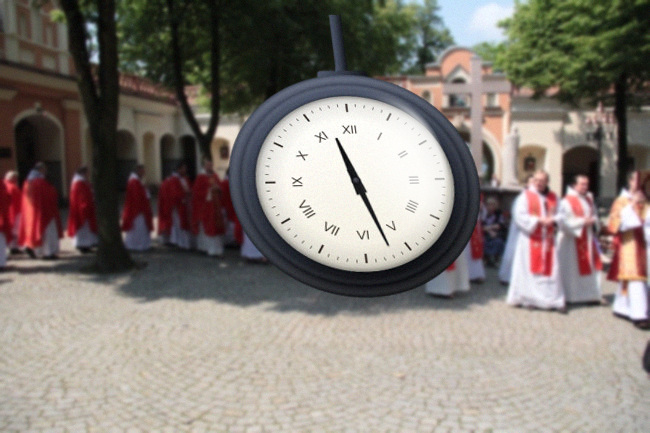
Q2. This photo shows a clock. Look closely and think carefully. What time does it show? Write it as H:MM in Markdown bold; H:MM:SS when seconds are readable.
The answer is **11:27**
